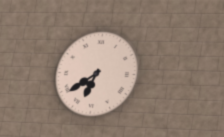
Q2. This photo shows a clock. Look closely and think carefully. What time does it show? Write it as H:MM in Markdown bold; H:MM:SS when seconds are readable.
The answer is **6:39**
